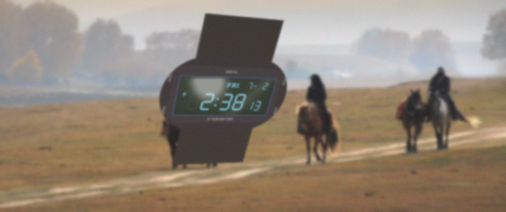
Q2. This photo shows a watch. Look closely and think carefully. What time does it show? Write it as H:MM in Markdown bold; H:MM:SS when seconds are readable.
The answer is **2:38:13**
